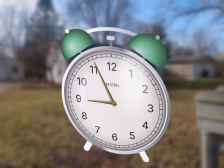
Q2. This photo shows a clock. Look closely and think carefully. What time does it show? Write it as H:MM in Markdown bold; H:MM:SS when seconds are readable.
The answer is **8:56**
